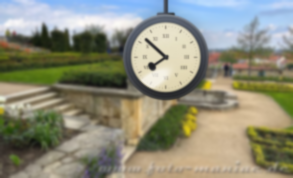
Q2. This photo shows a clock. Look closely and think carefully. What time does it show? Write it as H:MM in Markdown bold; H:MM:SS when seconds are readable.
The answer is **7:52**
